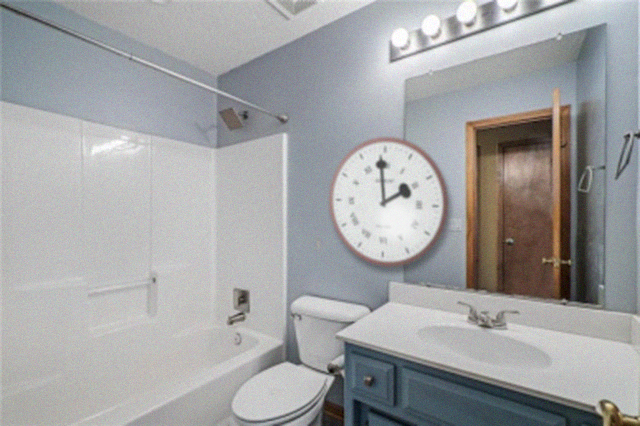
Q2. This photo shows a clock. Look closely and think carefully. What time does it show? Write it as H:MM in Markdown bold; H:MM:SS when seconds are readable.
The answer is **1:59**
